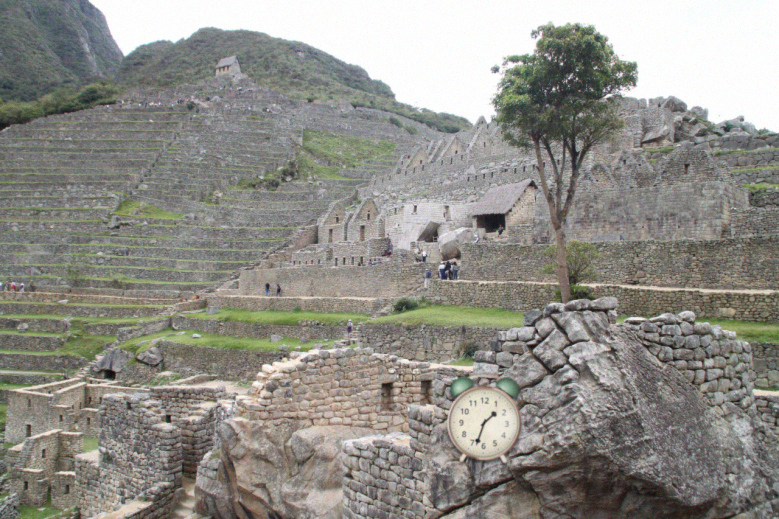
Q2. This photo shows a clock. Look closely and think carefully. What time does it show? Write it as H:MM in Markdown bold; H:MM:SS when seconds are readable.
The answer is **1:33**
